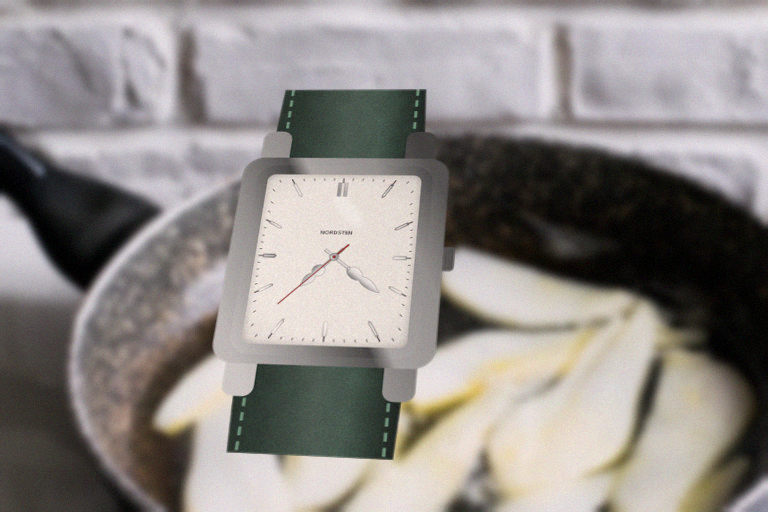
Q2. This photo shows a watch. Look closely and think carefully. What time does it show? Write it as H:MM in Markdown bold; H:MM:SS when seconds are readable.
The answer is **7:21:37**
